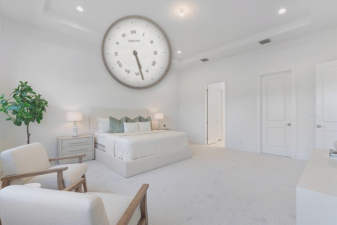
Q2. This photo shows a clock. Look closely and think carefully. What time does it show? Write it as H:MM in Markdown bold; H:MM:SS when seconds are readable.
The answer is **5:28**
